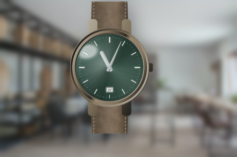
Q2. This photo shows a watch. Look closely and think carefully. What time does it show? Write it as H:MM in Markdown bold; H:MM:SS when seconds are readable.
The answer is **11:04**
